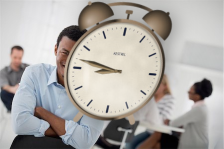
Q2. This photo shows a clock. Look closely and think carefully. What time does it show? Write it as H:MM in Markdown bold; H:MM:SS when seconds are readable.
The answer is **8:47**
